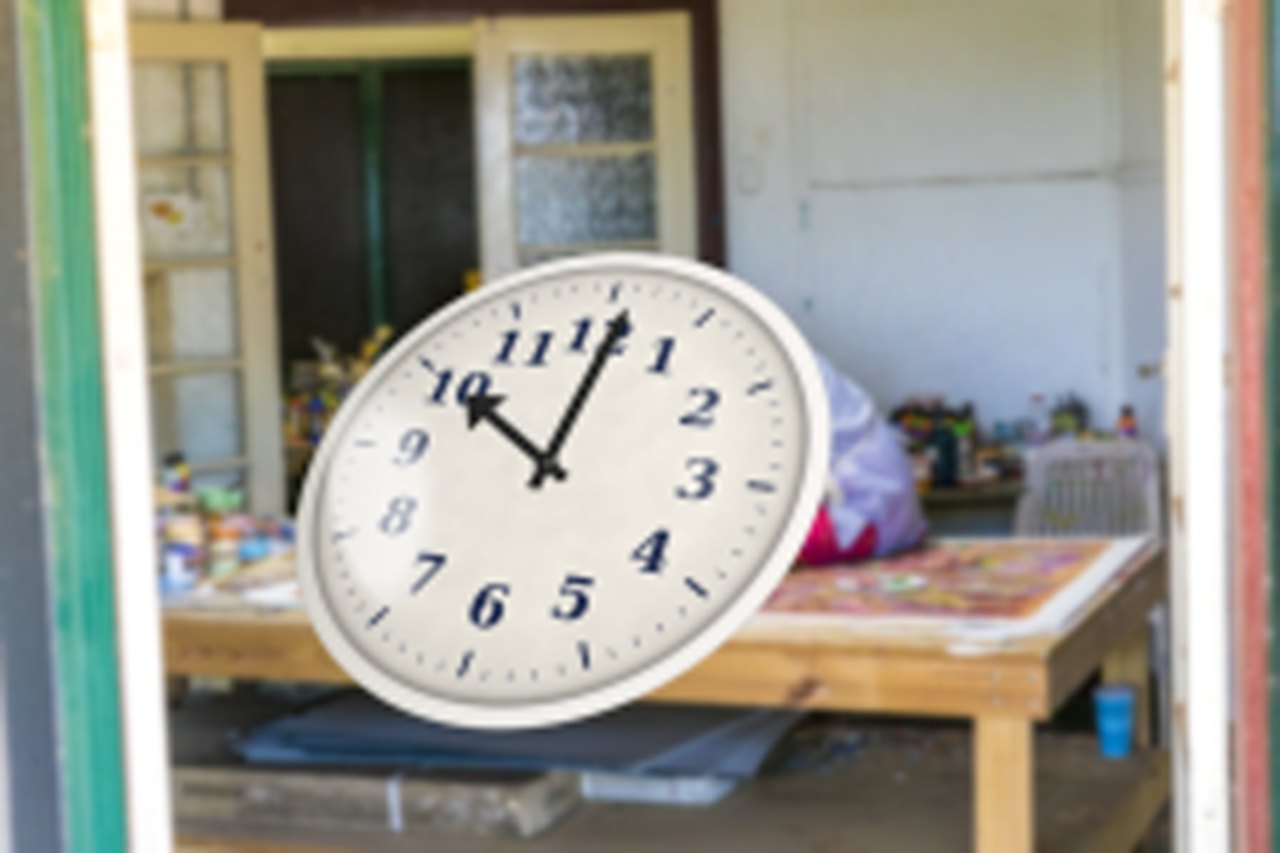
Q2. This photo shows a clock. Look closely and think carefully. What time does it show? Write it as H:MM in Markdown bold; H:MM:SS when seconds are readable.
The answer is **10:01**
